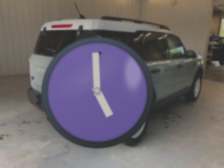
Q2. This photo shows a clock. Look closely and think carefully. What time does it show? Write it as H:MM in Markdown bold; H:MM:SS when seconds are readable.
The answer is **4:59**
